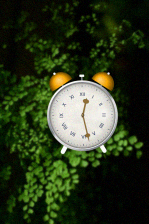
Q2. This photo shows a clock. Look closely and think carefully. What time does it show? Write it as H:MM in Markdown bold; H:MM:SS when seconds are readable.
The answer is **12:28**
